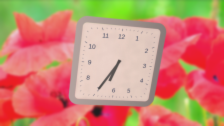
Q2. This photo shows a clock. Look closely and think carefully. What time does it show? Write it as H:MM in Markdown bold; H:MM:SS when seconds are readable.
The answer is **6:35**
